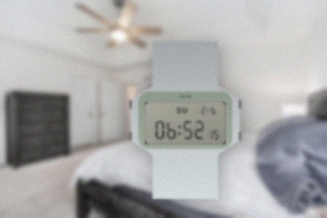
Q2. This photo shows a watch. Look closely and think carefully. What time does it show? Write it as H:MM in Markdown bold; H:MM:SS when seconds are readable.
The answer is **6:52**
